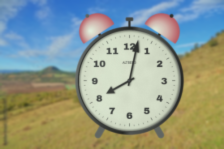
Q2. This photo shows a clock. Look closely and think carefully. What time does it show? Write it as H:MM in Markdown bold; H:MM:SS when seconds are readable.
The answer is **8:02**
